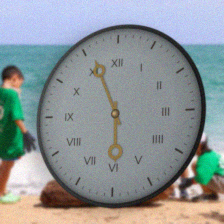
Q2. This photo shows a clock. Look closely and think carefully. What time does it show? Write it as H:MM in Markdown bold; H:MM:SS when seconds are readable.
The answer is **5:56**
